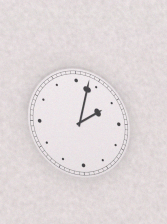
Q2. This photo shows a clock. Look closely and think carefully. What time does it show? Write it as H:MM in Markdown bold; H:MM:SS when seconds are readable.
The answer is **2:03**
